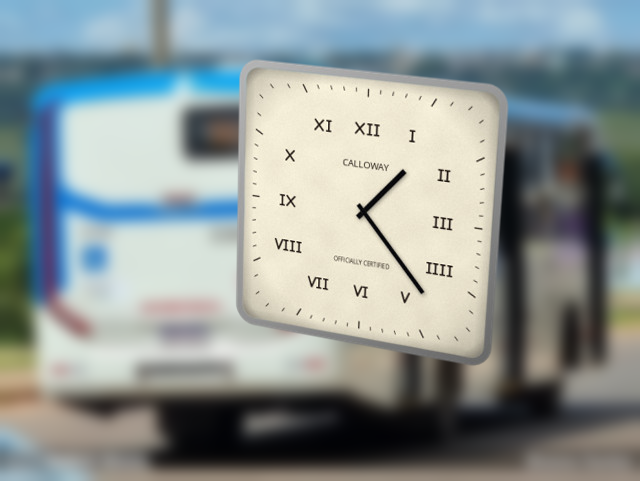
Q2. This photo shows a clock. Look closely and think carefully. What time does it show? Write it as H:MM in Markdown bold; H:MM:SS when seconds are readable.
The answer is **1:23**
